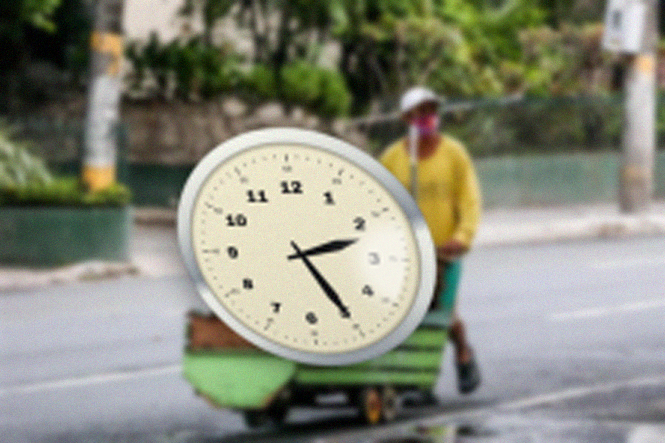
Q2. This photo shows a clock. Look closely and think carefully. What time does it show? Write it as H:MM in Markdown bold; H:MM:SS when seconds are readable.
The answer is **2:25**
